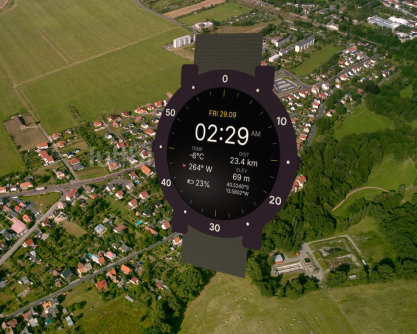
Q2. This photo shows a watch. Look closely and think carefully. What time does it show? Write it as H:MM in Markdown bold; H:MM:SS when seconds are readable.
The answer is **2:29**
